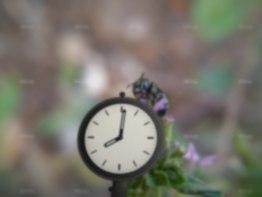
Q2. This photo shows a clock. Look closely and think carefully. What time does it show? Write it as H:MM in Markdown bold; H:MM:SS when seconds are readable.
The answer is **8:01**
